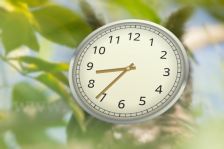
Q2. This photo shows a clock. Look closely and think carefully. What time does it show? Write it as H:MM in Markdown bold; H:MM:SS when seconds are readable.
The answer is **8:36**
